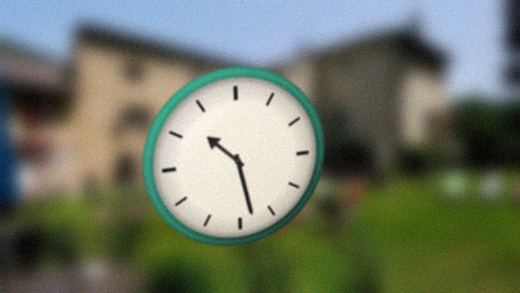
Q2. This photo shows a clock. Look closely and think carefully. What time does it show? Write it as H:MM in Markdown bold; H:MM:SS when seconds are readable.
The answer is **10:28**
